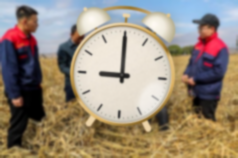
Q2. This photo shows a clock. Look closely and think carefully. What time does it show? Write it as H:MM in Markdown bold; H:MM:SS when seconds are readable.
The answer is **9:00**
